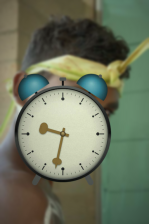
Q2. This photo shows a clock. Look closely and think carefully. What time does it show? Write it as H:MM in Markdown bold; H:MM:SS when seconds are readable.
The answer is **9:32**
